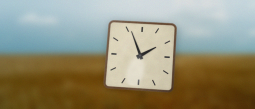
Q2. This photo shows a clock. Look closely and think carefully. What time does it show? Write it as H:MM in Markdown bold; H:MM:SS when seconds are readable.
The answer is **1:56**
